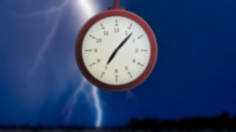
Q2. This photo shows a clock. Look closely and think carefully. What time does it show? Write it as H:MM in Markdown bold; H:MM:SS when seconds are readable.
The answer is **7:07**
